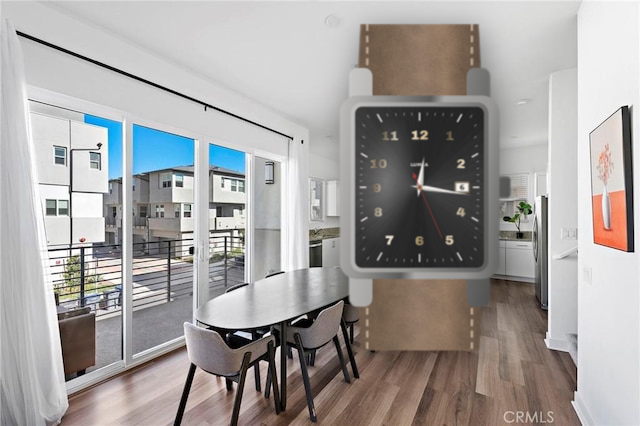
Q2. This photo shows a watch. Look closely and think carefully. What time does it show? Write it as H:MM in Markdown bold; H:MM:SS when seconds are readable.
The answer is **12:16:26**
